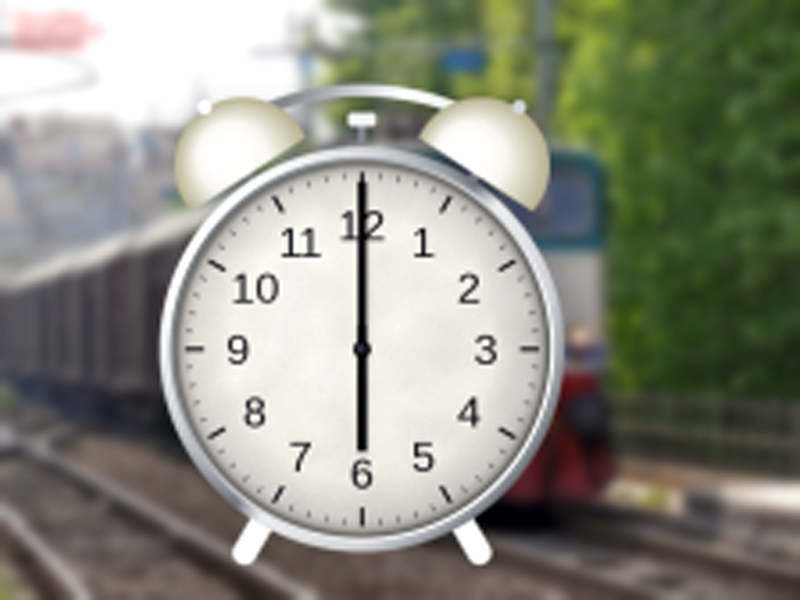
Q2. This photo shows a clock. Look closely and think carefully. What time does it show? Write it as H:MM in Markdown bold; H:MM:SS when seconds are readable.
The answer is **6:00**
